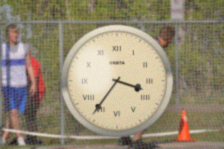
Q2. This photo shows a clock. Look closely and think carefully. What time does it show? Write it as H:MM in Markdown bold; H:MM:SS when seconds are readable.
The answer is **3:36**
